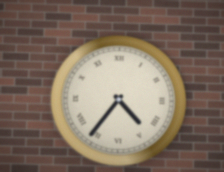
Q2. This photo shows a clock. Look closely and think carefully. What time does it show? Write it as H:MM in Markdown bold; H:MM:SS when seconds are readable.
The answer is **4:36**
